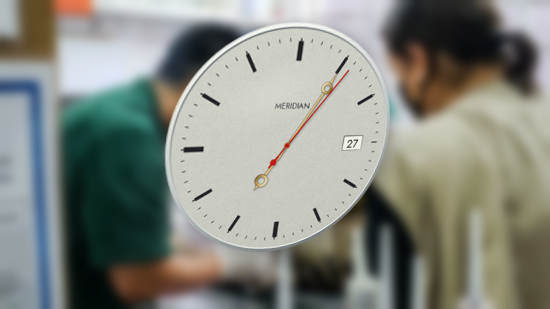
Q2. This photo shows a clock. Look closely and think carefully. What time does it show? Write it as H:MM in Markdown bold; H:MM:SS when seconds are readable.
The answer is **7:05:06**
